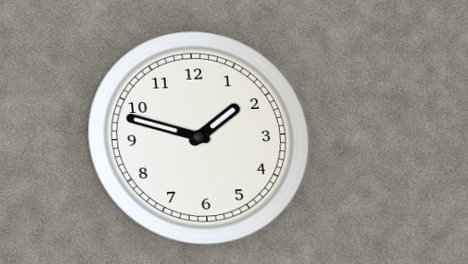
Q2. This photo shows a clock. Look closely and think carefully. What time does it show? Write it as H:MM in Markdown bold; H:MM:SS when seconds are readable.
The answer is **1:48**
